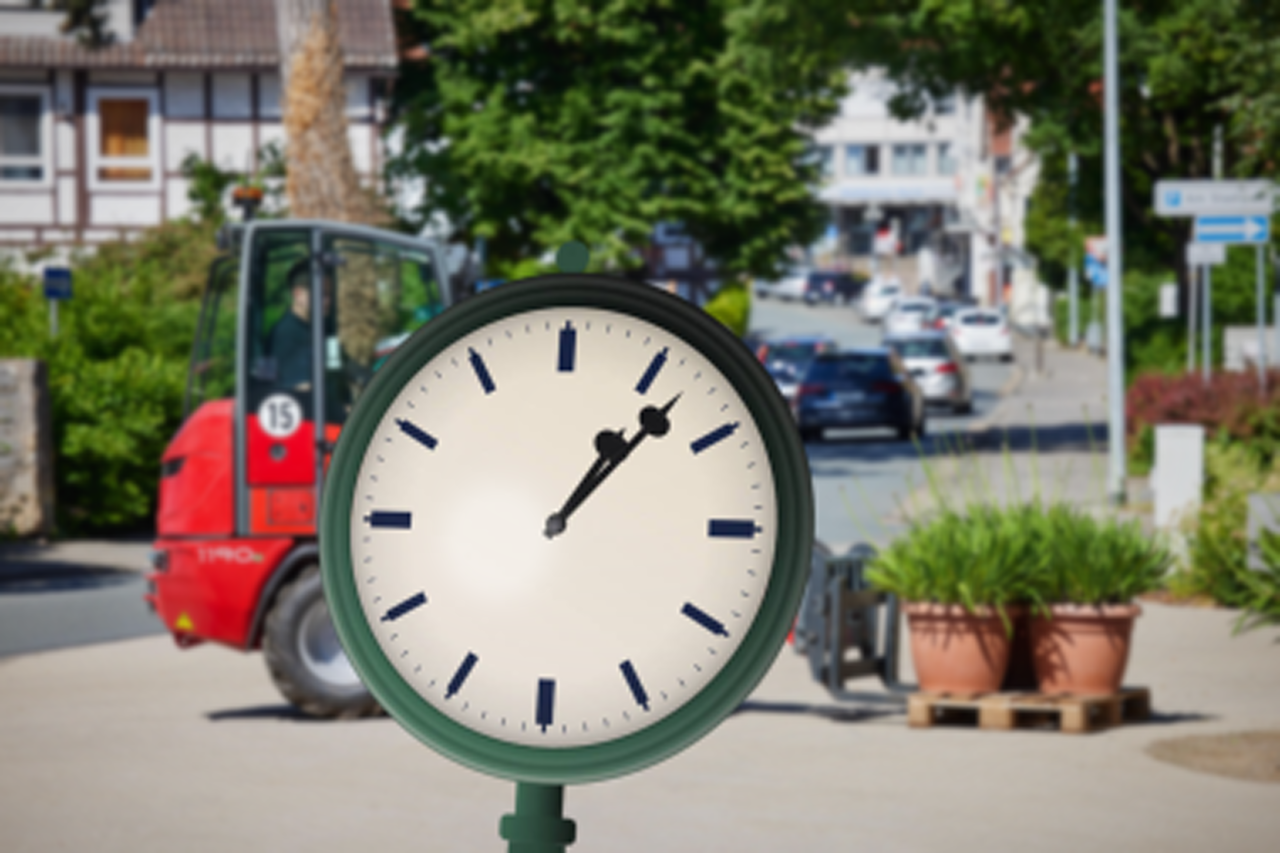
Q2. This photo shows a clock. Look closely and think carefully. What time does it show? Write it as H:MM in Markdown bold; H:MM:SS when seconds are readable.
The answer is **1:07**
